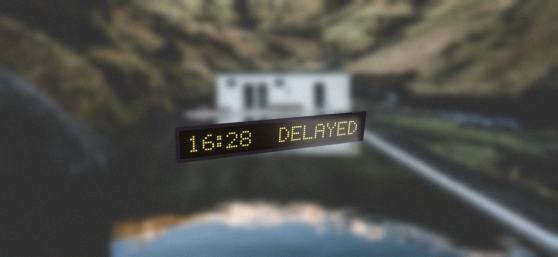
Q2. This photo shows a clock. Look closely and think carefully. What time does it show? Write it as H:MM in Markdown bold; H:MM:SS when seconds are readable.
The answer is **16:28**
